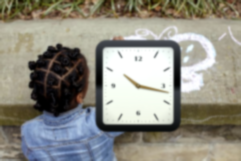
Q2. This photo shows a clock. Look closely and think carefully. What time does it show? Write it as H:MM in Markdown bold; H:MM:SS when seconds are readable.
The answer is **10:17**
